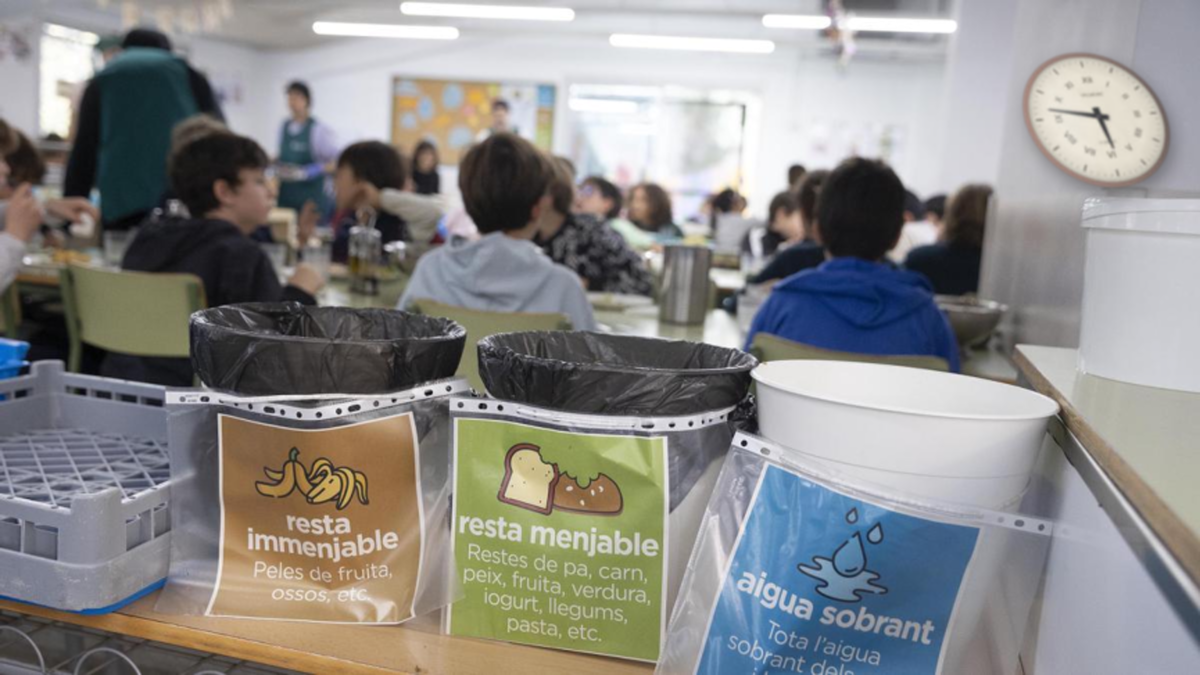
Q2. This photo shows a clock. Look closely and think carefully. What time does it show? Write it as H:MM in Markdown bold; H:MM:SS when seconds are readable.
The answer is **5:47**
